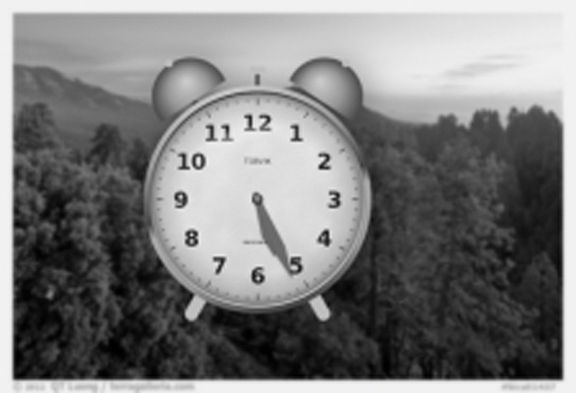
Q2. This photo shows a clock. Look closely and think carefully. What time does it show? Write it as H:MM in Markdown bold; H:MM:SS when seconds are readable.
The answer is **5:26**
